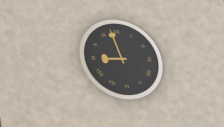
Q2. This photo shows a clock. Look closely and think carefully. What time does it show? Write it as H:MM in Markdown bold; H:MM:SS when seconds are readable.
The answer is **8:58**
